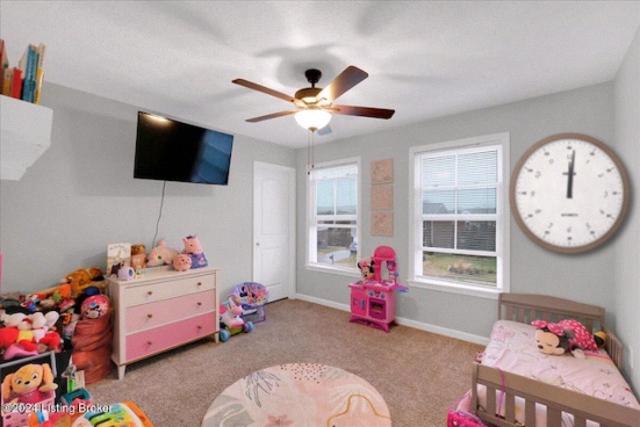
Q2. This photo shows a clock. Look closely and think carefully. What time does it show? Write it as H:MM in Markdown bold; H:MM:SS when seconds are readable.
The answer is **12:01**
